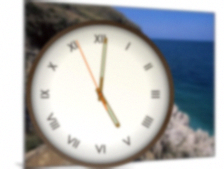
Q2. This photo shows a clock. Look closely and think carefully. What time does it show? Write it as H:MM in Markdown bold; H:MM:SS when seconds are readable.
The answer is **5:00:56**
